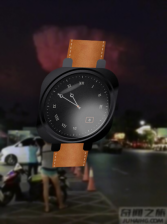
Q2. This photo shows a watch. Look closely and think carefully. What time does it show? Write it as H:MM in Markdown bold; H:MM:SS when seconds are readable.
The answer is **10:50**
